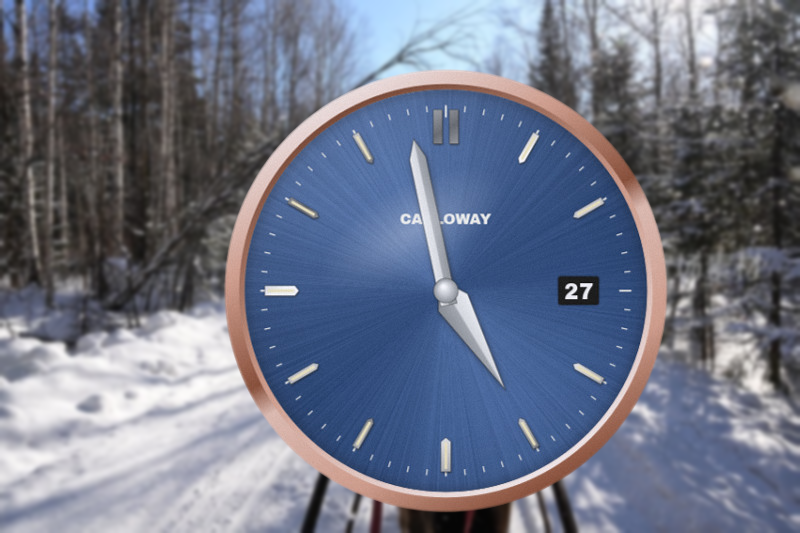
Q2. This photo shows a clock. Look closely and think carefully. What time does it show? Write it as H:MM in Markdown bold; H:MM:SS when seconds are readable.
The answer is **4:58**
